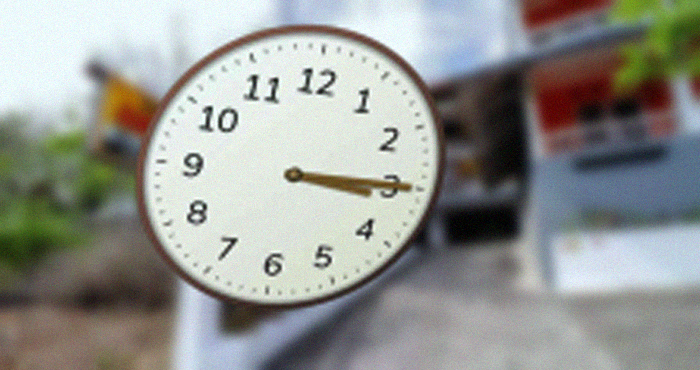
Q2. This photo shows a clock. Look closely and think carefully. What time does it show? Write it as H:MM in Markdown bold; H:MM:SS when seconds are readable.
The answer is **3:15**
